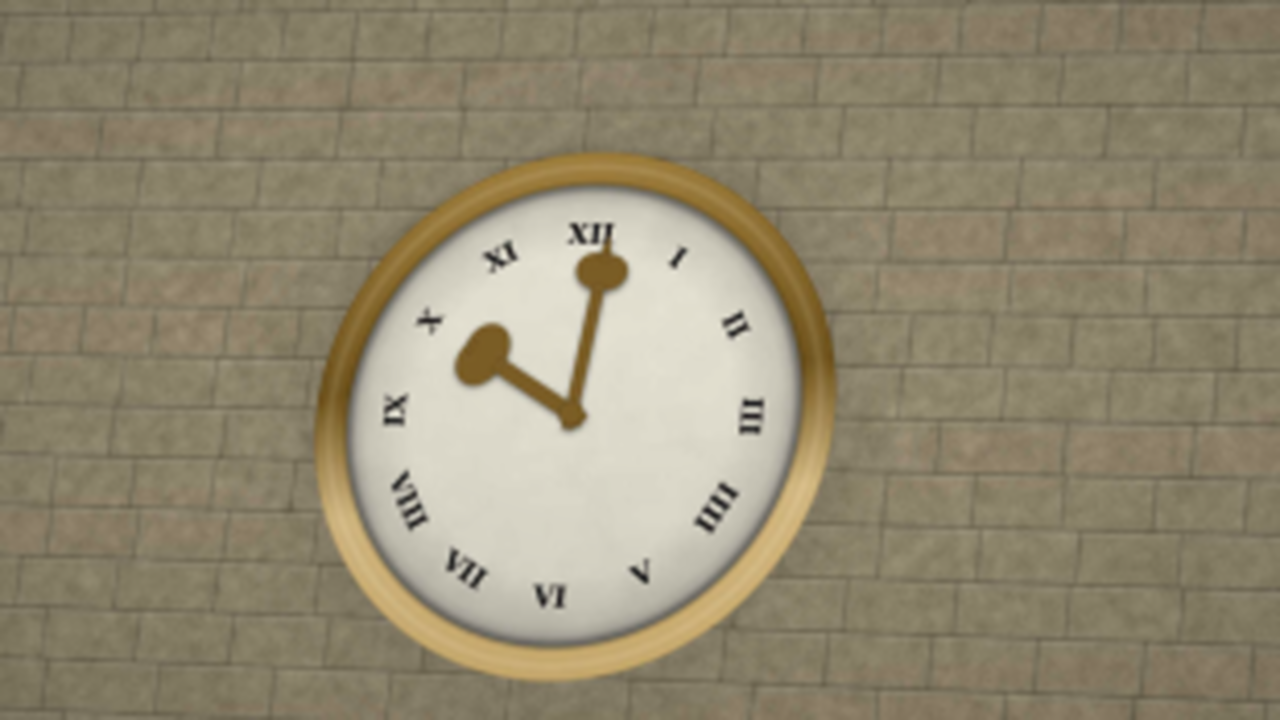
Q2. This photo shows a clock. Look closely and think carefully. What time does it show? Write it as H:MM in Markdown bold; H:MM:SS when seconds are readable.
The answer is **10:01**
